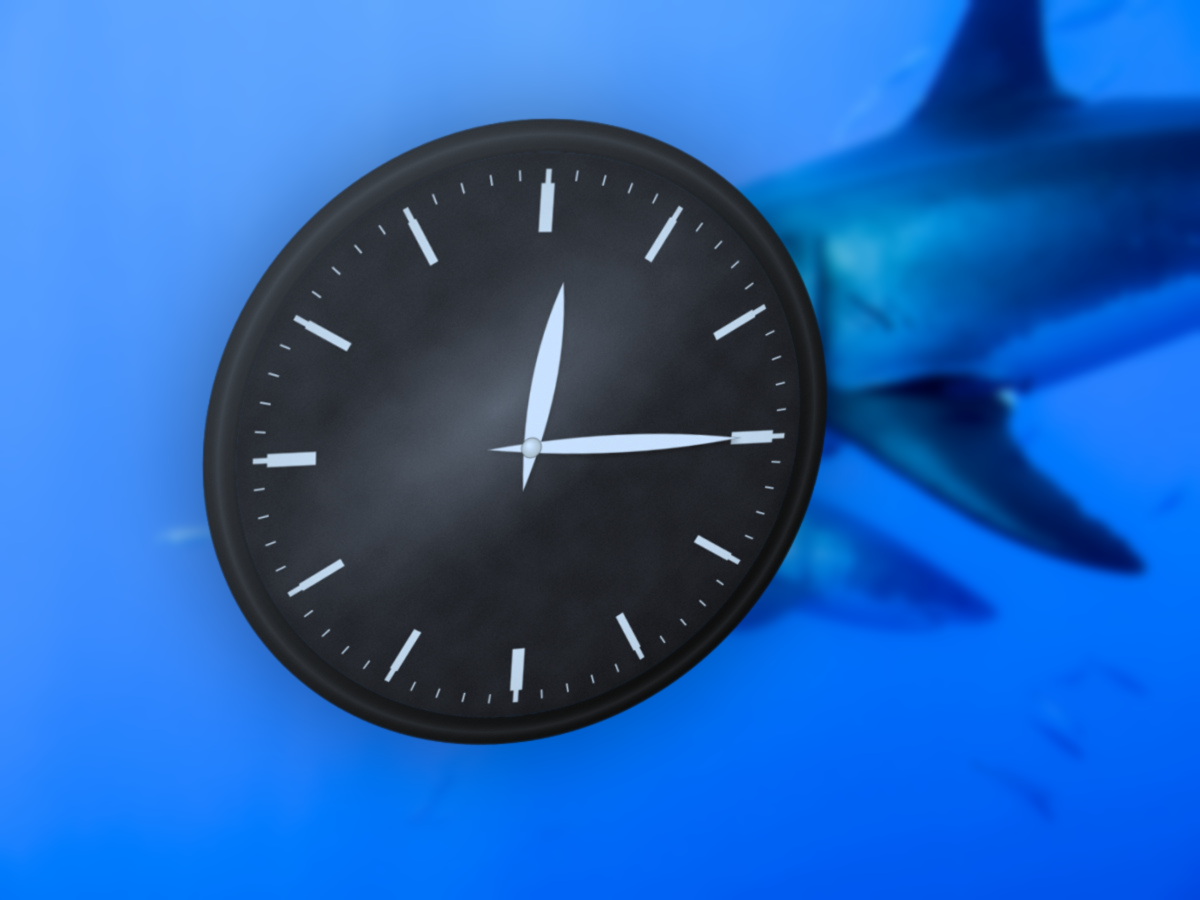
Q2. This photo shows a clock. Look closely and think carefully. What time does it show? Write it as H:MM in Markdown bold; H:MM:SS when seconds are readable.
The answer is **12:15**
